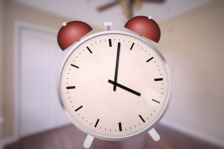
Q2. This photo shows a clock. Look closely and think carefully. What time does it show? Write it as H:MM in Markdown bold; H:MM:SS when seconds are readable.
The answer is **4:02**
